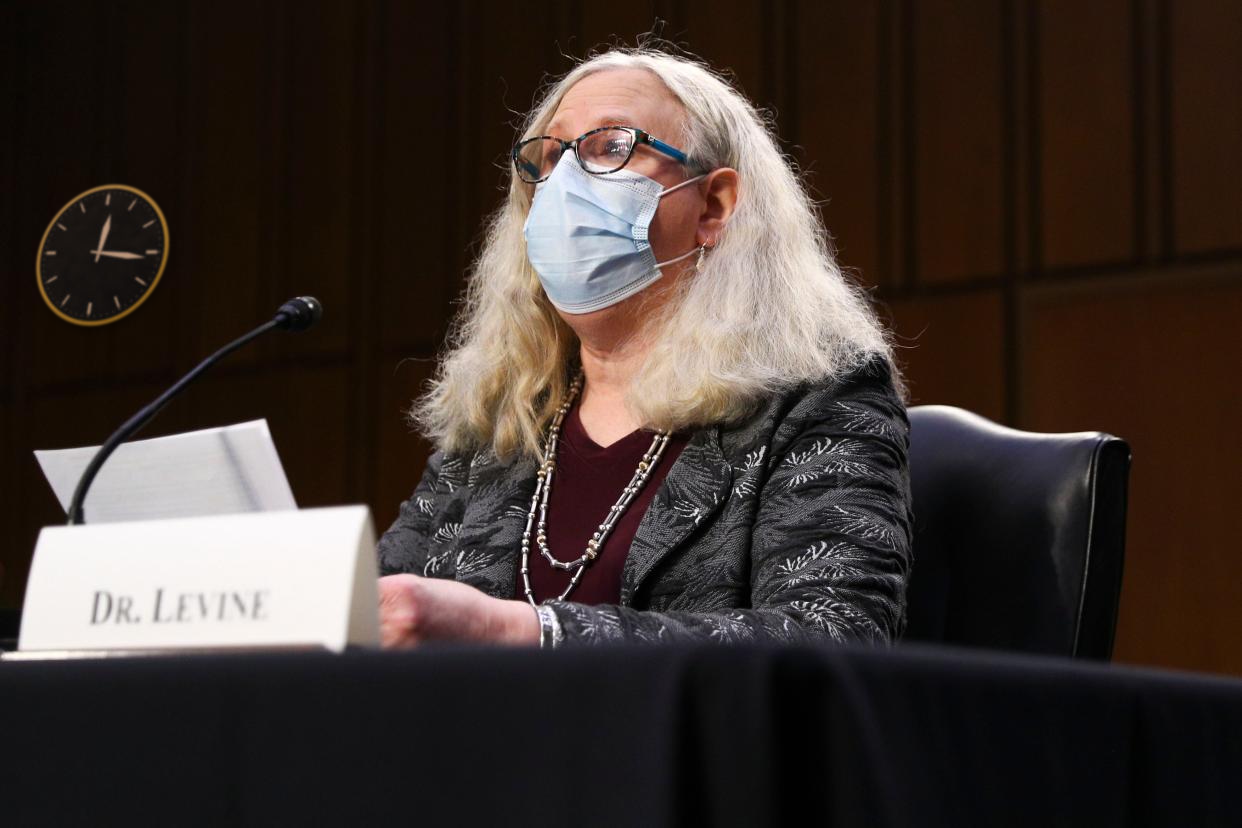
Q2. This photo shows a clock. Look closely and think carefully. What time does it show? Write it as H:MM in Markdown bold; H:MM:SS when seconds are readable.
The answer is **12:16**
